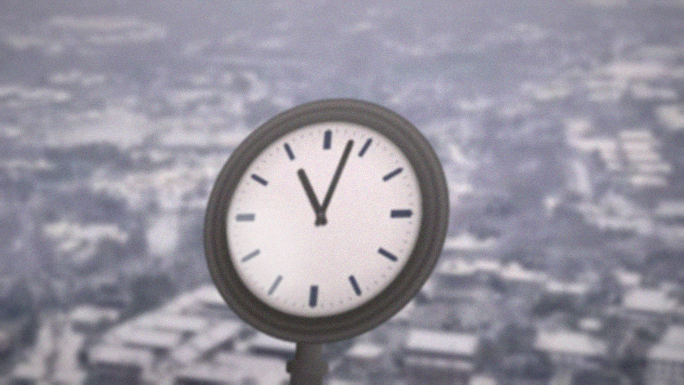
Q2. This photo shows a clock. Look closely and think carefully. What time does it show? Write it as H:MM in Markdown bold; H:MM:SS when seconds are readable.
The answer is **11:03**
